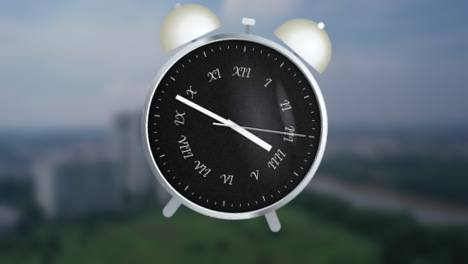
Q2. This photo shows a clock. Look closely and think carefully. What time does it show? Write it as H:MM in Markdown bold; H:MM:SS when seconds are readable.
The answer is **3:48:15**
